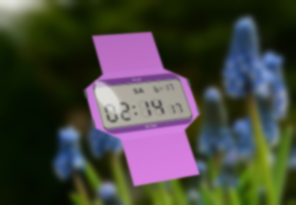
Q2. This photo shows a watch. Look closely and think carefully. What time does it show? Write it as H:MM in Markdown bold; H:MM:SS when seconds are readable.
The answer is **2:14**
